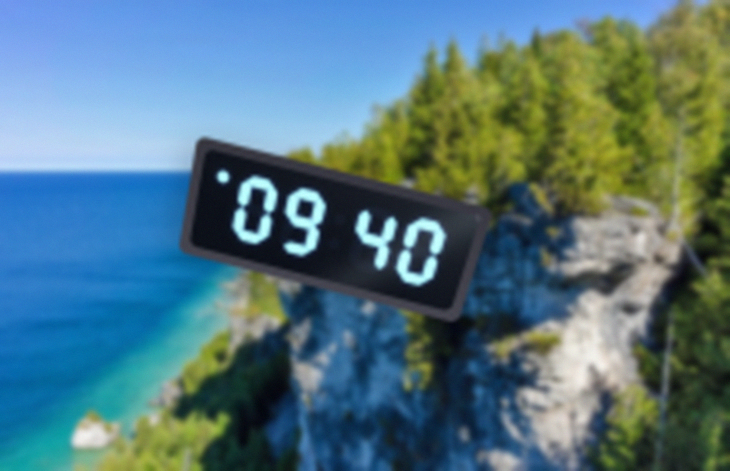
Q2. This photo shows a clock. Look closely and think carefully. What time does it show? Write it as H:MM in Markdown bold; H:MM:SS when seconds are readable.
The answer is **9:40**
